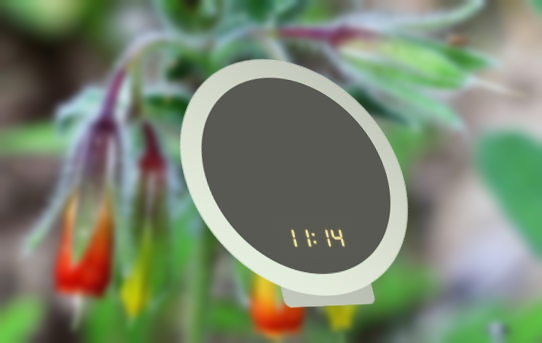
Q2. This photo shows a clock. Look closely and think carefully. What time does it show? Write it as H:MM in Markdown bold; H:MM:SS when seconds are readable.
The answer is **11:14**
